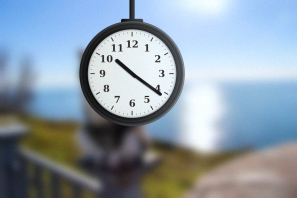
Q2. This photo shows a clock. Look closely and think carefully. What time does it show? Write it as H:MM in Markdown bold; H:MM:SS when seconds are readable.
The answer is **10:21**
